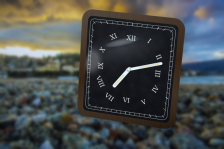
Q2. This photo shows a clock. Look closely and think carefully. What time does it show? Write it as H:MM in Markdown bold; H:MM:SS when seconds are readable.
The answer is **7:12**
